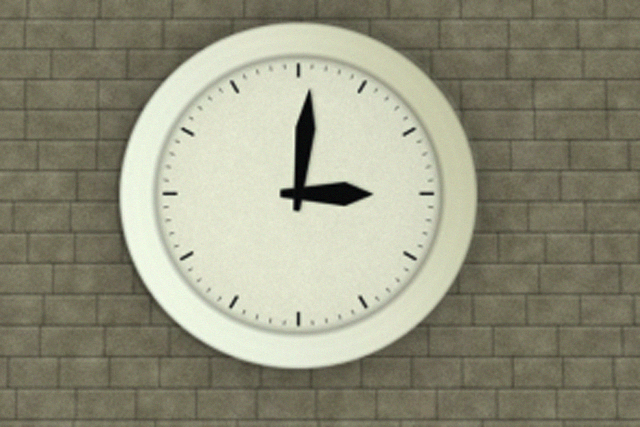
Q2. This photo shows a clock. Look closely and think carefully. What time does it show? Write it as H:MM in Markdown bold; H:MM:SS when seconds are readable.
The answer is **3:01**
